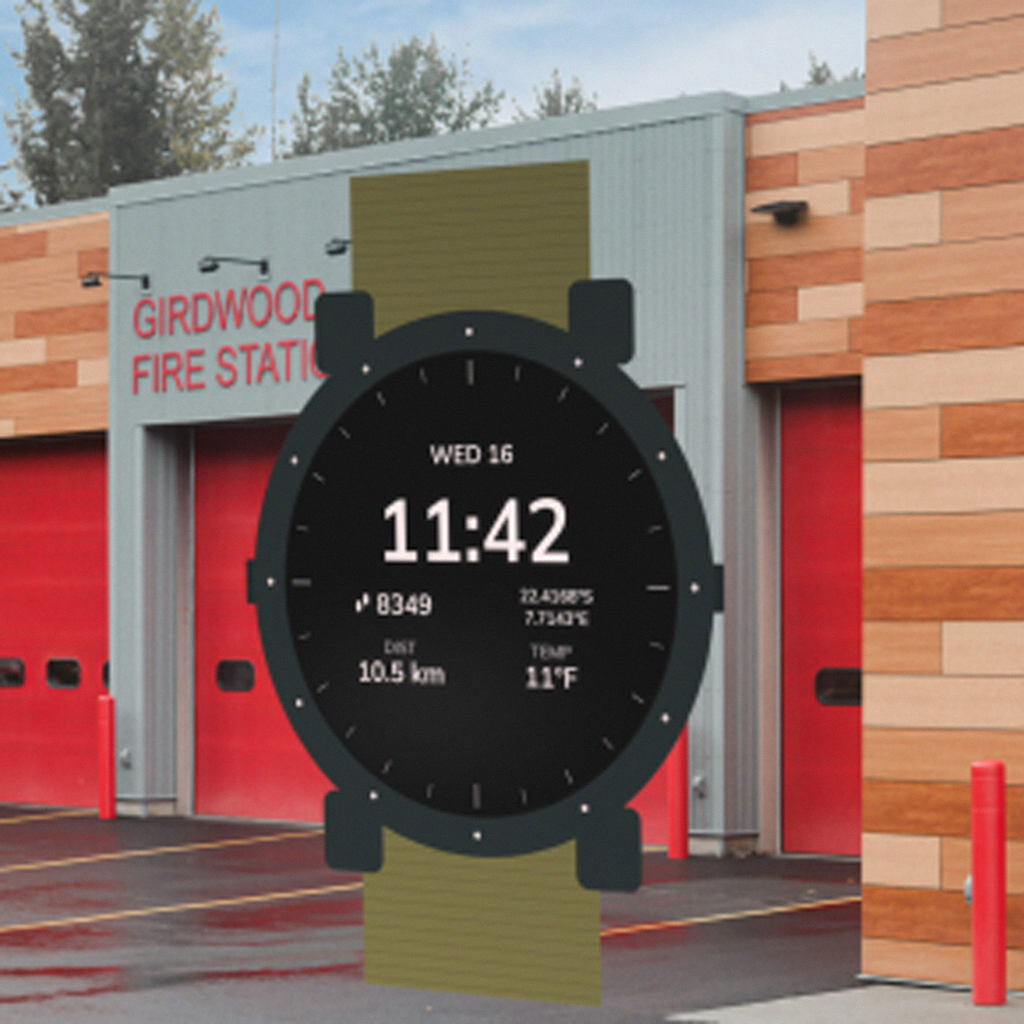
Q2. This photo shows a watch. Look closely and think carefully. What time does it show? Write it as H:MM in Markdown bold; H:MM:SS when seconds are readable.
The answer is **11:42**
